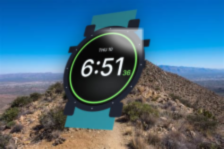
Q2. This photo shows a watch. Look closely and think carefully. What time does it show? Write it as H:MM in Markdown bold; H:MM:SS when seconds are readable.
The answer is **6:51**
